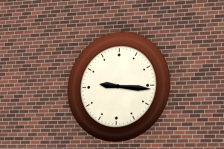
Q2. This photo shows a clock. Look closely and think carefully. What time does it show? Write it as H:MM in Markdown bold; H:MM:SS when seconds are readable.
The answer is **9:16**
